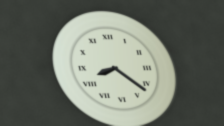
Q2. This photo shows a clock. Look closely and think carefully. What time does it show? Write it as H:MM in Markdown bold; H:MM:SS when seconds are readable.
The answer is **8:22**
